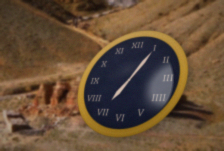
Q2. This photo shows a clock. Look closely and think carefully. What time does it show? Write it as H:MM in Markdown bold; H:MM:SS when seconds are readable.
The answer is **7:05**
